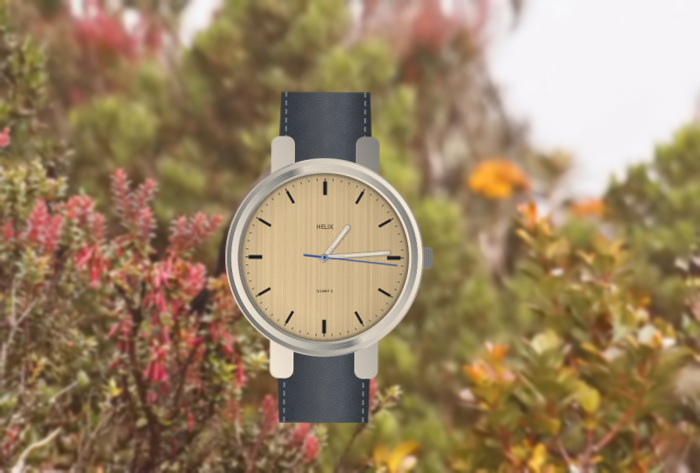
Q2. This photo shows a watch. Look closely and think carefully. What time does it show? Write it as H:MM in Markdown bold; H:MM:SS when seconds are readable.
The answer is **1:14:16**
